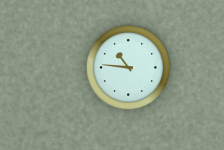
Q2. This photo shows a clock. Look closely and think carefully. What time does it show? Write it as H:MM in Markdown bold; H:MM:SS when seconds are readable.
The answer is **10:46**
